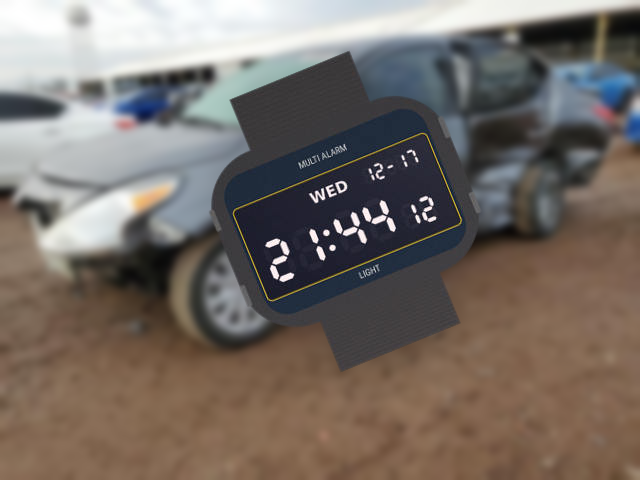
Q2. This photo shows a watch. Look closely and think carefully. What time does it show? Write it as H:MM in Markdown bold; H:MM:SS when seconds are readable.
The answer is **21:44:12**
